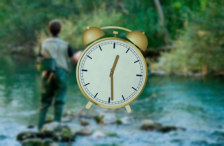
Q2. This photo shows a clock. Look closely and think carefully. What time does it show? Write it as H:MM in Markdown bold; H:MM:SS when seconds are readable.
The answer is **12:29**
